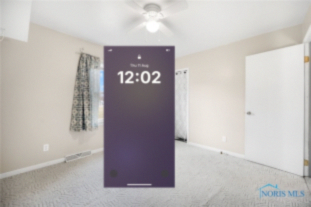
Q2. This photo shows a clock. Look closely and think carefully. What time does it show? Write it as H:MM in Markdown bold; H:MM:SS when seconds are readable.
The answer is **12:02**
